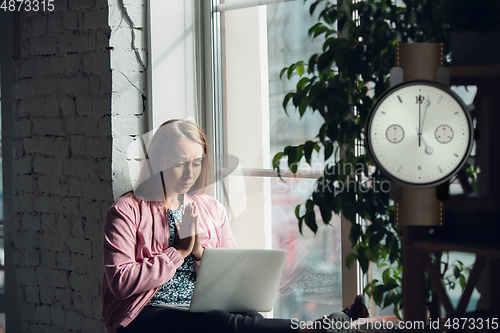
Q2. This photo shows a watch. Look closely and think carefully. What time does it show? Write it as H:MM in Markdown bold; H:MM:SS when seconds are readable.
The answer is **5:02**
